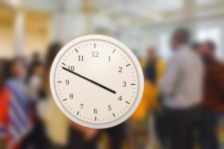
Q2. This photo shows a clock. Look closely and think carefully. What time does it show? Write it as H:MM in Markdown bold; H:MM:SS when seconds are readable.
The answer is **3:49**
